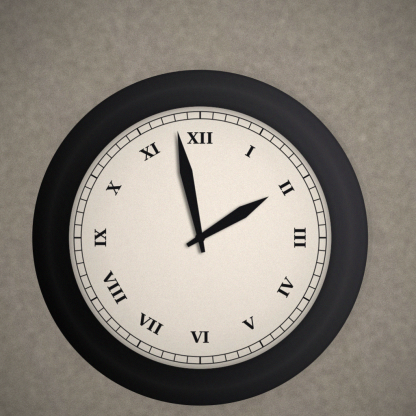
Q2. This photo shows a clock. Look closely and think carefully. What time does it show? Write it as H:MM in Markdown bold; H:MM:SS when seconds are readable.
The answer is **1:58**
